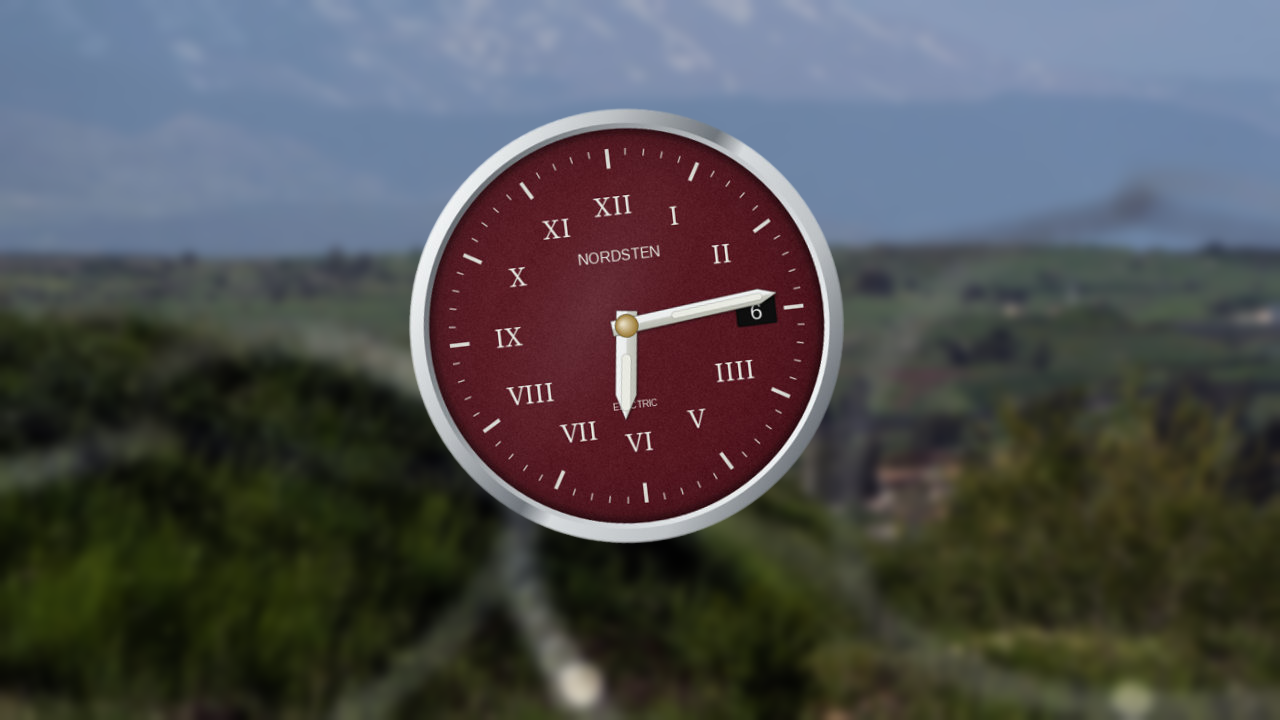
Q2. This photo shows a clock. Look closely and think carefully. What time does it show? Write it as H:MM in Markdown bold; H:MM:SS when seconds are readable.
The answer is **6:14**
